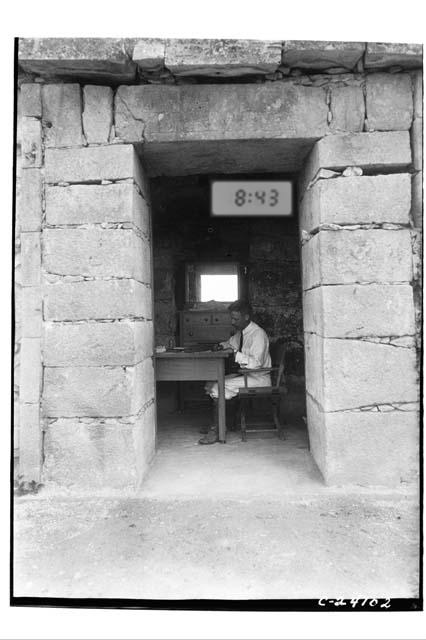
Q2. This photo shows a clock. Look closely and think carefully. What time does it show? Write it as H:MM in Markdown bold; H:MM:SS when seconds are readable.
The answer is **8:43**
